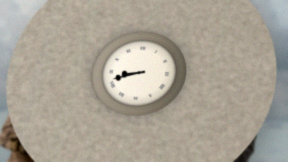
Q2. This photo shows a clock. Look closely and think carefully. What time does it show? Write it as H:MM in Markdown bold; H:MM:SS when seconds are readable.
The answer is **8:42**
